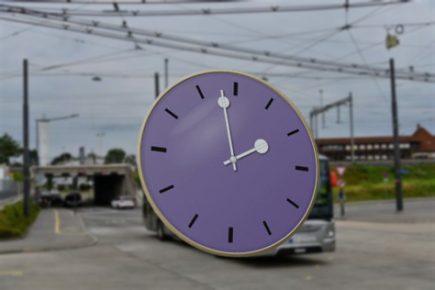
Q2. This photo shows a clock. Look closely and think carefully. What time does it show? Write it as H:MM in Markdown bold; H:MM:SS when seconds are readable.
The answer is **1:58**
